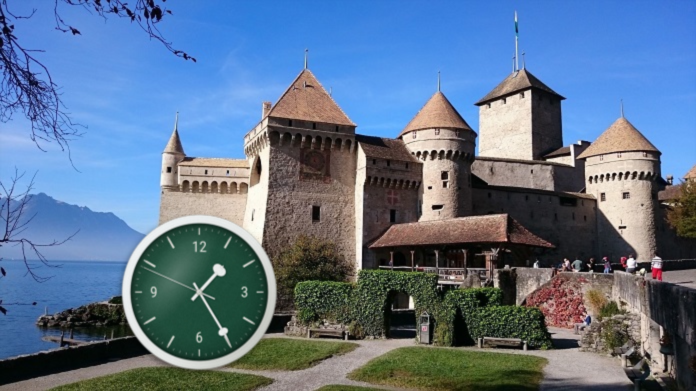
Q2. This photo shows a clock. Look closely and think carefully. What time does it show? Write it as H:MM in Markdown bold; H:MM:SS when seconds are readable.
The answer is **1:24:49**
